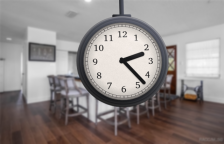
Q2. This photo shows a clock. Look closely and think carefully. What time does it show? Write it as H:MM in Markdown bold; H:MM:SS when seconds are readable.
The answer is **2:23**
